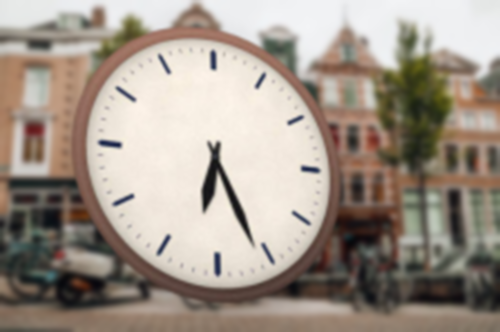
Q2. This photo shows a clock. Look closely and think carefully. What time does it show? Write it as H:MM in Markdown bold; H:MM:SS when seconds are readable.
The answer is **6:26**
